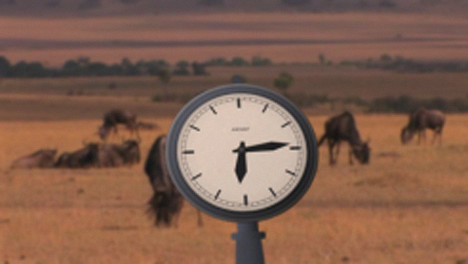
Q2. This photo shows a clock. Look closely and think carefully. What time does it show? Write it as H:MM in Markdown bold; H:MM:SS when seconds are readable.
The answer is **6:14**
